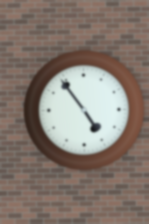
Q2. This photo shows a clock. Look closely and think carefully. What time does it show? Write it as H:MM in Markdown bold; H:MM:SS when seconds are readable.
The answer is **4:54**
